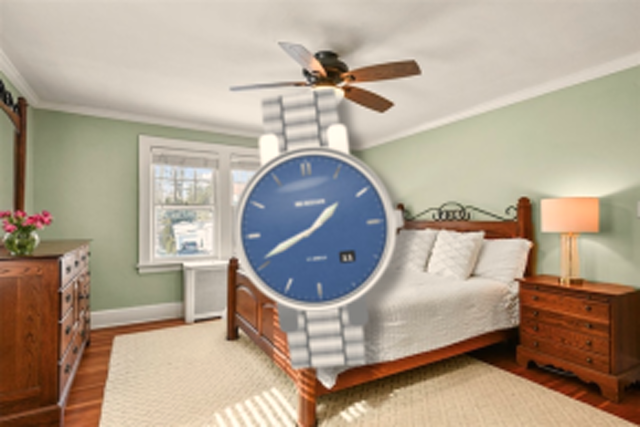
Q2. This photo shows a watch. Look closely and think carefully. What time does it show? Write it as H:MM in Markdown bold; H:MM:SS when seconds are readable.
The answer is **1:41**
